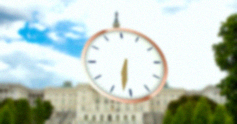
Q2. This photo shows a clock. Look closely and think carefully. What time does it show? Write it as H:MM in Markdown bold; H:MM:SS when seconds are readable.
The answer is **6:32**
